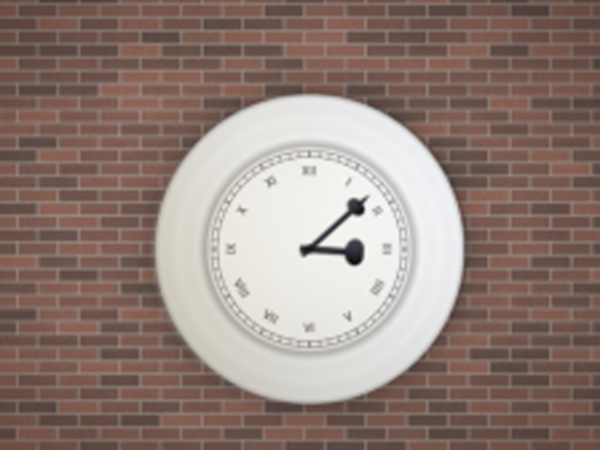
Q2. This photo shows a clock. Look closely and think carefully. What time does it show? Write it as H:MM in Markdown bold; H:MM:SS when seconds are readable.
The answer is **3:08**
